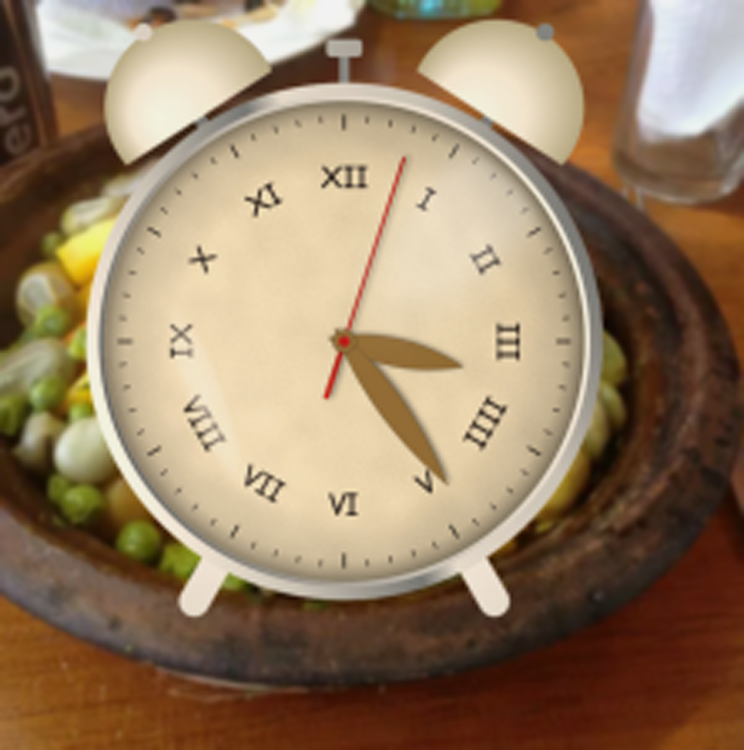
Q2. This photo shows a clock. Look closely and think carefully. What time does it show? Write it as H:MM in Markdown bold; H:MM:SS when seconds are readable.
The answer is **3:24:03**
